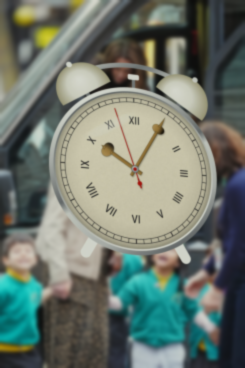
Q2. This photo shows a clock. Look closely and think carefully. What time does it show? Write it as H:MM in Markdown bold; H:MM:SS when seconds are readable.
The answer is **10:04:57**
